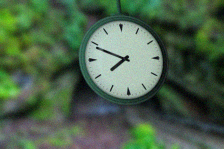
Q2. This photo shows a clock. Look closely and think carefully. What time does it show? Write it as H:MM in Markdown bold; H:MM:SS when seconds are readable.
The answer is **7:49**
